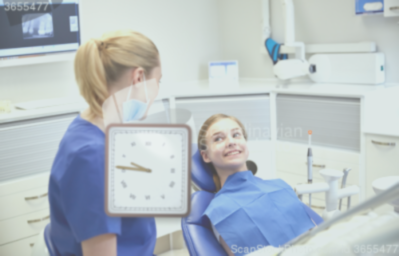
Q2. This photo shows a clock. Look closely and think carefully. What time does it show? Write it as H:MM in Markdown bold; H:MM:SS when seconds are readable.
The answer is **9:46**
